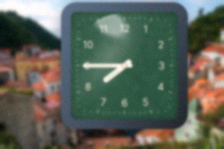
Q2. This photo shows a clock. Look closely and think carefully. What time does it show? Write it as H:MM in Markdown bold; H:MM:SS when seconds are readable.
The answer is **7:45**
